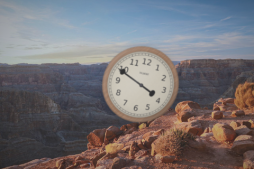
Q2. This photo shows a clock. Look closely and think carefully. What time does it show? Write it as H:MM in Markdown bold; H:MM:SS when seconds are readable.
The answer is **3:49**
